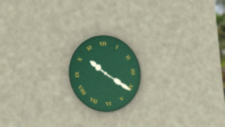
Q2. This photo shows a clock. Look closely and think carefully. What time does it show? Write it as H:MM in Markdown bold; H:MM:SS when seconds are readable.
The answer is **10:21**
